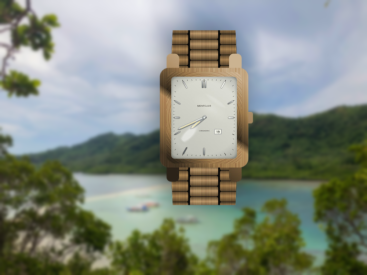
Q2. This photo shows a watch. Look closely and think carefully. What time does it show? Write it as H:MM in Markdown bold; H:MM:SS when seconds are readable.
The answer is **7:41**
